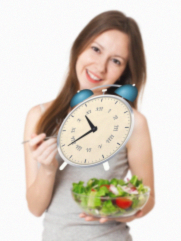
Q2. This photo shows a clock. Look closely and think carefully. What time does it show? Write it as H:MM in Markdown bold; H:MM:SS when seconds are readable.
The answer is **10:39**
